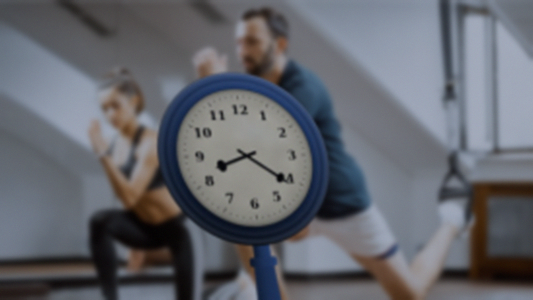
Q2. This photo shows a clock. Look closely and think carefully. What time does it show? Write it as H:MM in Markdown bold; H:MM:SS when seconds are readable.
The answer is **8:21**
